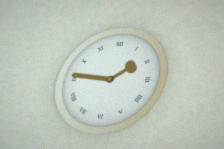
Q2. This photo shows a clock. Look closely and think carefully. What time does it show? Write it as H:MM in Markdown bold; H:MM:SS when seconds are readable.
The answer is **1:46**
